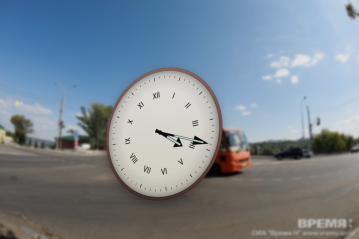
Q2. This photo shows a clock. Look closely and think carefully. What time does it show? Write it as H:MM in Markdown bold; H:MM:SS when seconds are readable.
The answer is **4:19**
